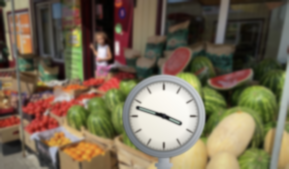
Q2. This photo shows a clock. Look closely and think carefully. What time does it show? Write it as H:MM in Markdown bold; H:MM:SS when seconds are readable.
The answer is **3:48**
